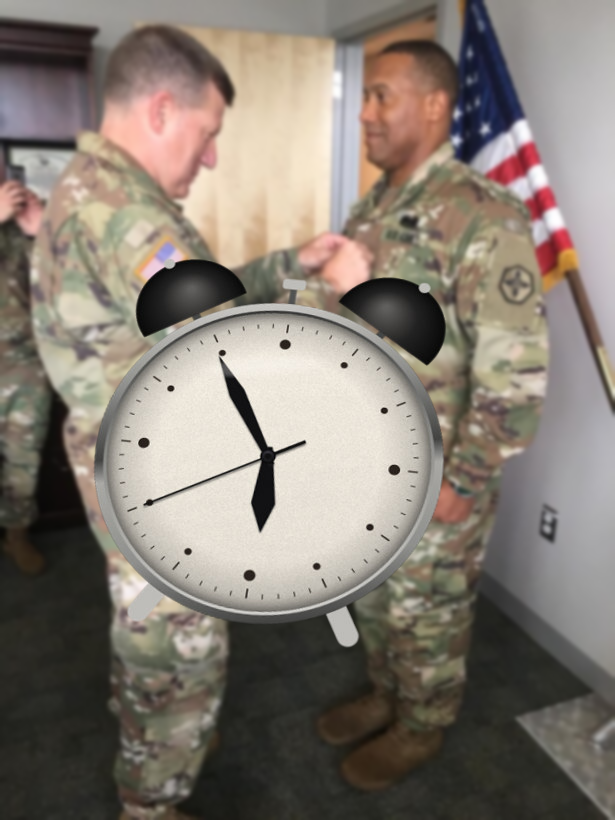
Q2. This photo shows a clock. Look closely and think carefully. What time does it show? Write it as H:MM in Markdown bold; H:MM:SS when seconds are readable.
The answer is **5:54:40**
